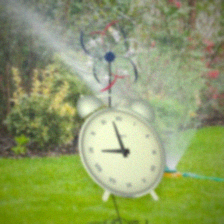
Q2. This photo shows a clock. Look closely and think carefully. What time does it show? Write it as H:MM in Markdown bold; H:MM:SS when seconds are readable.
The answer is **8:58**
